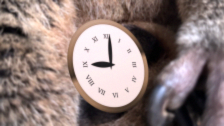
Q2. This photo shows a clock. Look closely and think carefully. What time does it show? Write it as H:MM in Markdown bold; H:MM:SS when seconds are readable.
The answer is **9:01**
